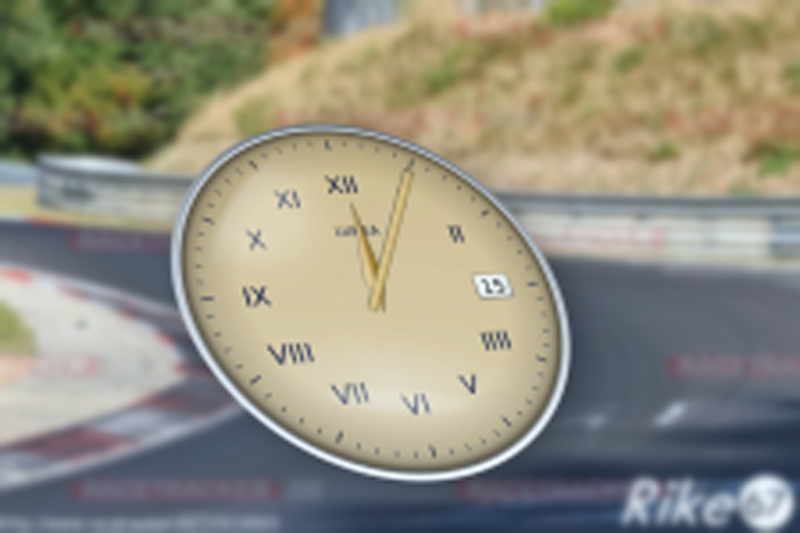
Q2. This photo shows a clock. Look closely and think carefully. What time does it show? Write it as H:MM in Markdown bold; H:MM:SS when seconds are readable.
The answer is **12:05**
